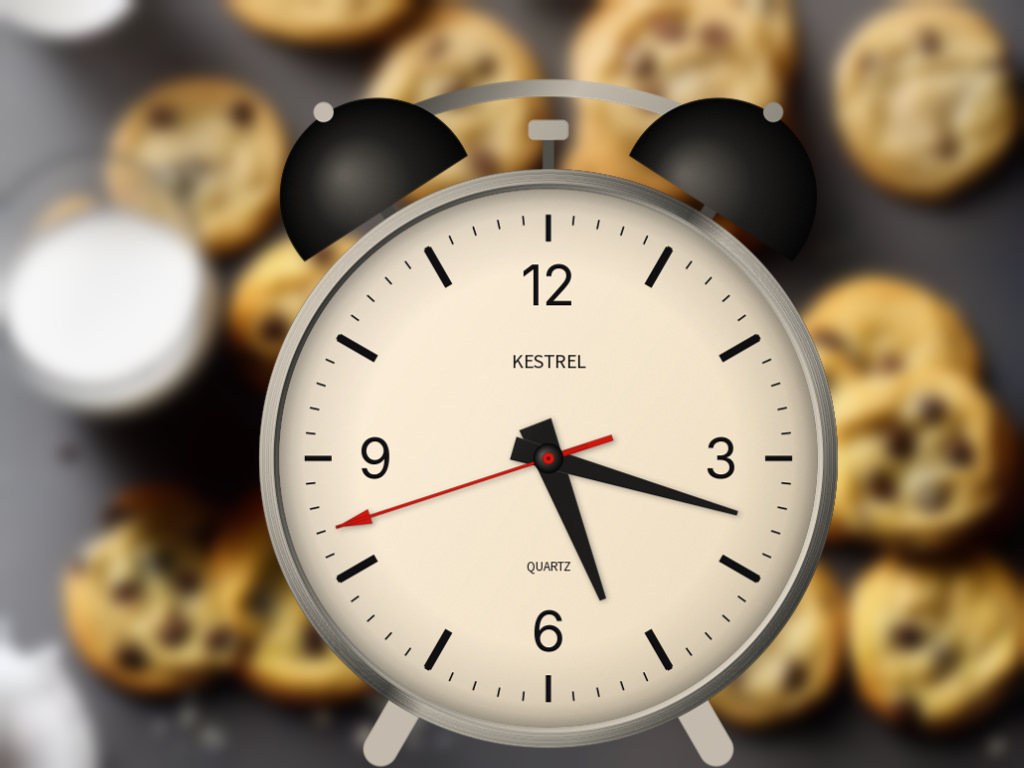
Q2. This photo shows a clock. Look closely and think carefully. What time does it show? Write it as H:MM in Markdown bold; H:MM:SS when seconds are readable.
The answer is **5:17:42**
